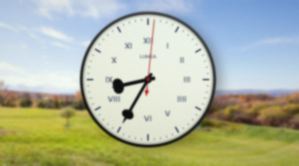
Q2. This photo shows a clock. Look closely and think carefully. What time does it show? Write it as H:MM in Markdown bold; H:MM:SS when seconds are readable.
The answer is **8:35:01**
